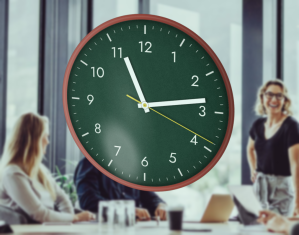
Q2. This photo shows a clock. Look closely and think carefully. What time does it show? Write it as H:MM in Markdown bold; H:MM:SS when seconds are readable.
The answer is **11:13:19**
